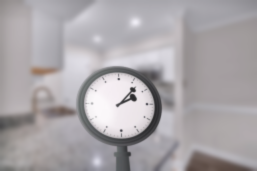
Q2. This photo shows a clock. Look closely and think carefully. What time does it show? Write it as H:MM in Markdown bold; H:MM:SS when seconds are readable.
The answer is **2:07**
